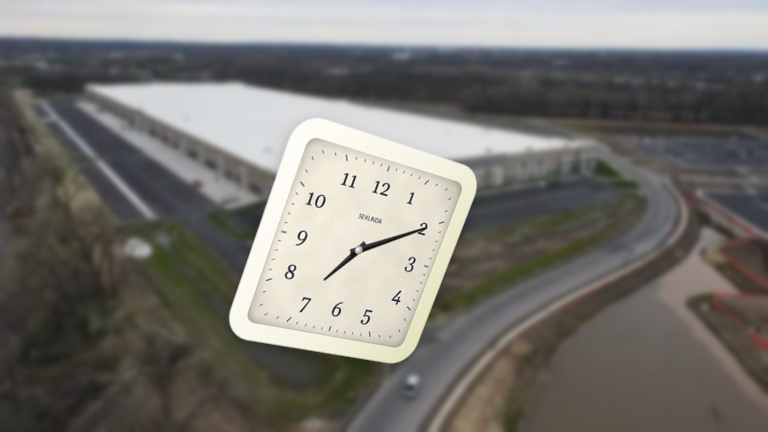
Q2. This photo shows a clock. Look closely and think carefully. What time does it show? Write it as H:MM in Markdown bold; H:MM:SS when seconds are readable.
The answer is **7:10**
